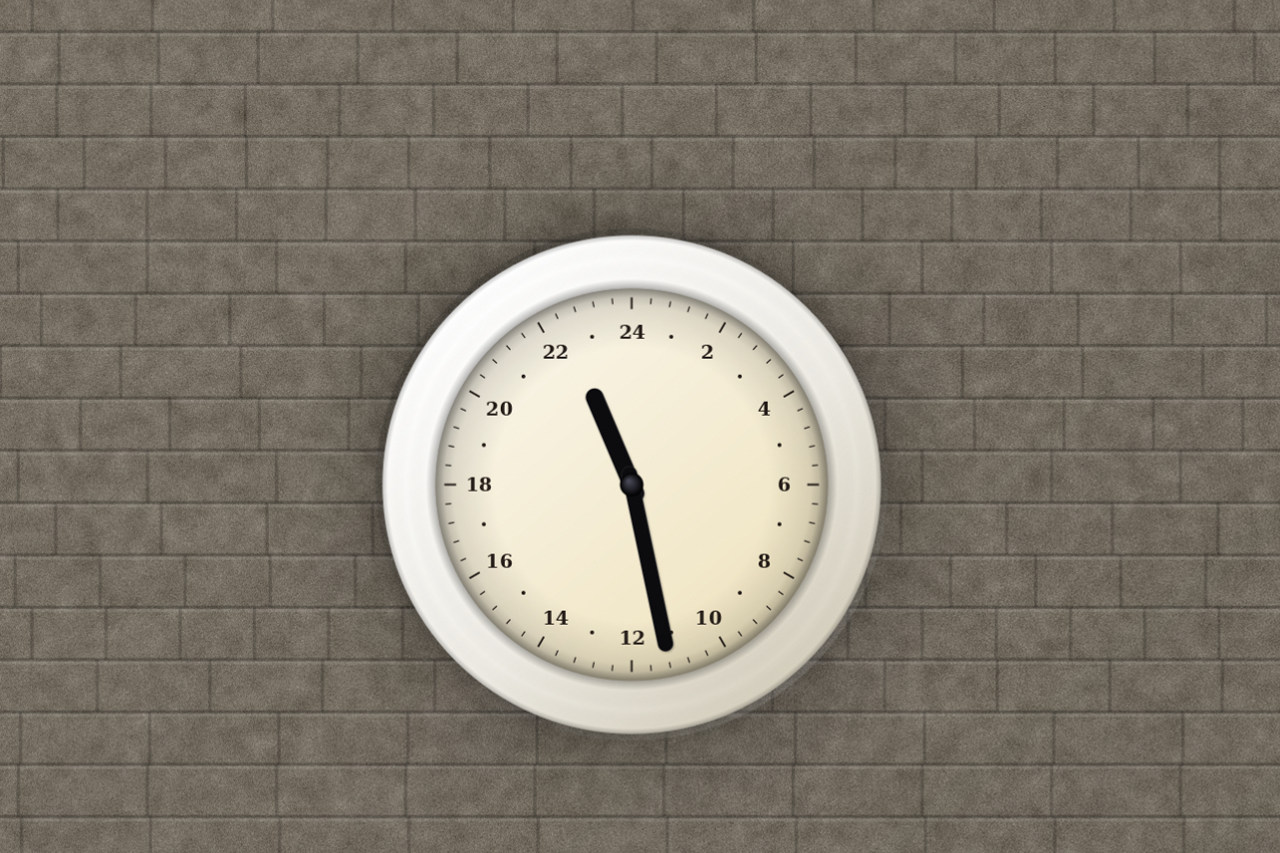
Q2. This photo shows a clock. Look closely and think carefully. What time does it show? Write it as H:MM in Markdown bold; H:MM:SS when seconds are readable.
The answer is **22:28**
